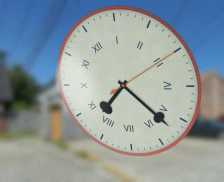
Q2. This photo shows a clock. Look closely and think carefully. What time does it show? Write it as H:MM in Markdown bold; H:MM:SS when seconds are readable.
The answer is **8:27:15**
